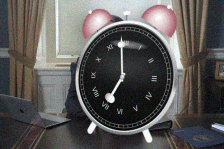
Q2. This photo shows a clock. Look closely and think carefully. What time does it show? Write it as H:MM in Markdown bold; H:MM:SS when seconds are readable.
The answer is **6:59**
